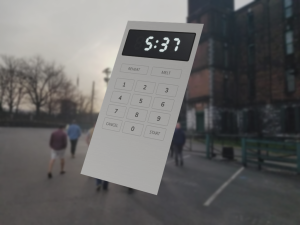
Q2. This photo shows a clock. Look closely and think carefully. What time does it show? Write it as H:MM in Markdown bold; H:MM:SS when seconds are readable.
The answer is **5:37**
